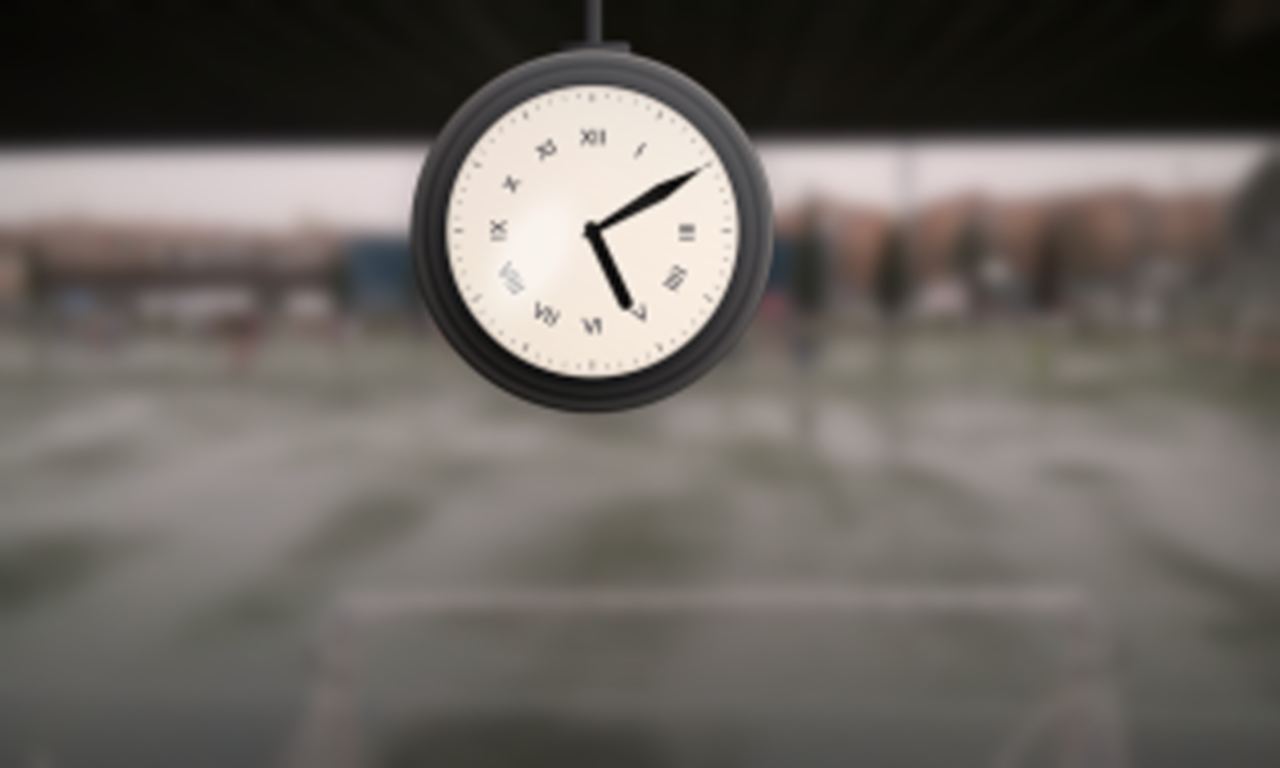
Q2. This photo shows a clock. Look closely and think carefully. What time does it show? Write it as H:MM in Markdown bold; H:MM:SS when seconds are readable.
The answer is **5:10**
